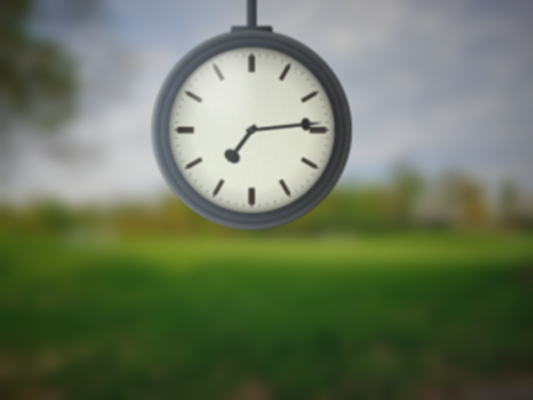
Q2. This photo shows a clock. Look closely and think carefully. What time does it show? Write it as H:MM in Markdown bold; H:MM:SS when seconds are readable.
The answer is **7:14**
